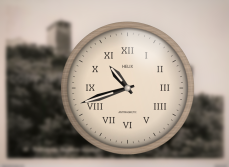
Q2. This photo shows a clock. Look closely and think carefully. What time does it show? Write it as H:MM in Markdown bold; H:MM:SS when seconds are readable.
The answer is **10:42**
